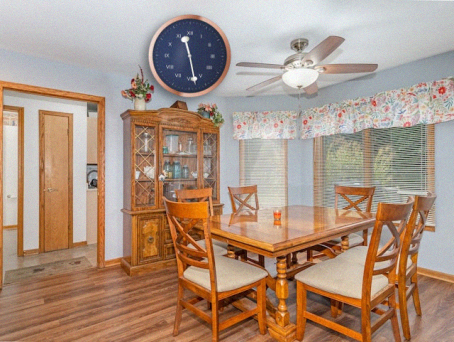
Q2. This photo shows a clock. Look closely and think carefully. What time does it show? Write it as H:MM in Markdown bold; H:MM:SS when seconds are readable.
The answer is **11:28**
